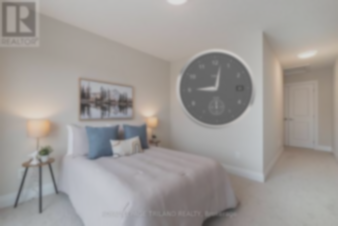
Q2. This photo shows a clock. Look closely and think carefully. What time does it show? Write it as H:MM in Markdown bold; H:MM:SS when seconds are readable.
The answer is **9:02**
